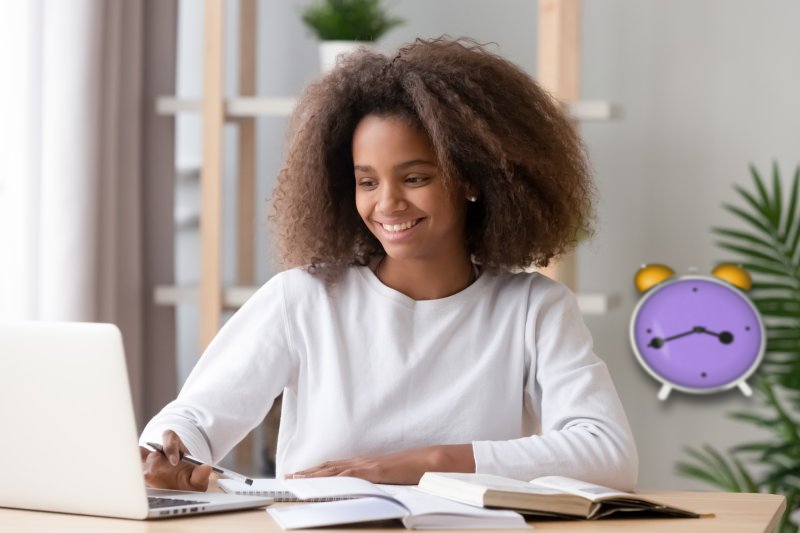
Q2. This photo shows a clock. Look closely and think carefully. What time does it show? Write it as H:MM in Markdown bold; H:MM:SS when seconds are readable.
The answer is **3:42**
